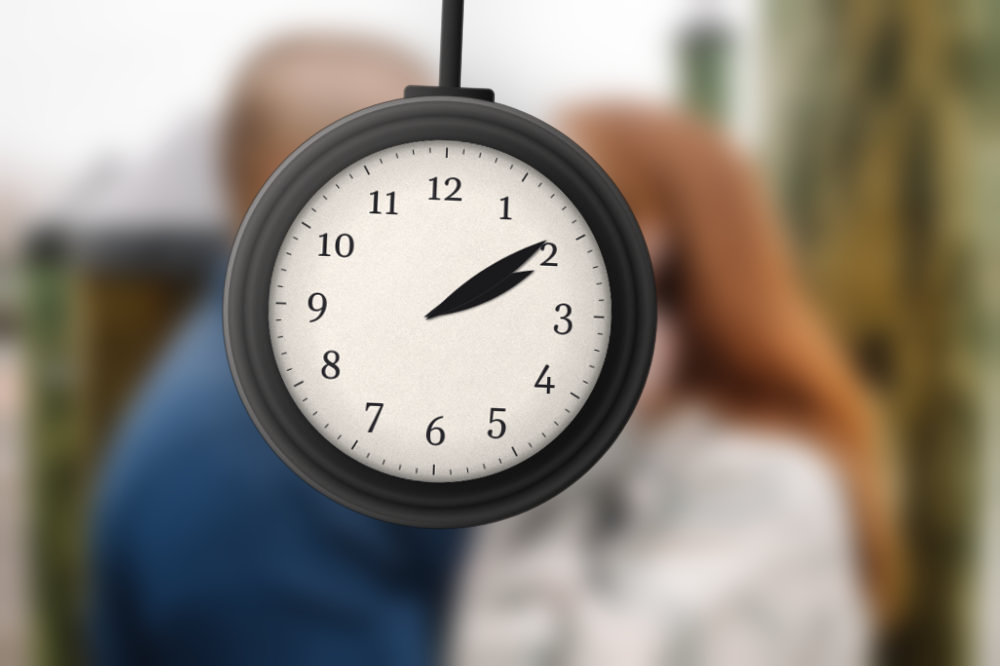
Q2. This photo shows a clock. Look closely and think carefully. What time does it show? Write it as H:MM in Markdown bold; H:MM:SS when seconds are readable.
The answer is **2:09**
